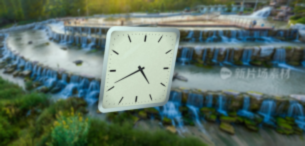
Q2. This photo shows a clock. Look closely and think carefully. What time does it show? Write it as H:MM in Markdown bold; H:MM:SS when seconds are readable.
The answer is **4:41**
